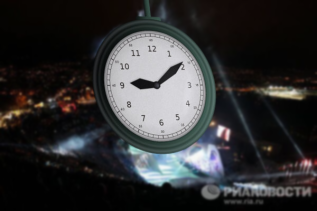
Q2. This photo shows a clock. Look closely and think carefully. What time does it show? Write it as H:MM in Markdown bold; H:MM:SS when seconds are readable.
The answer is **9:09**
